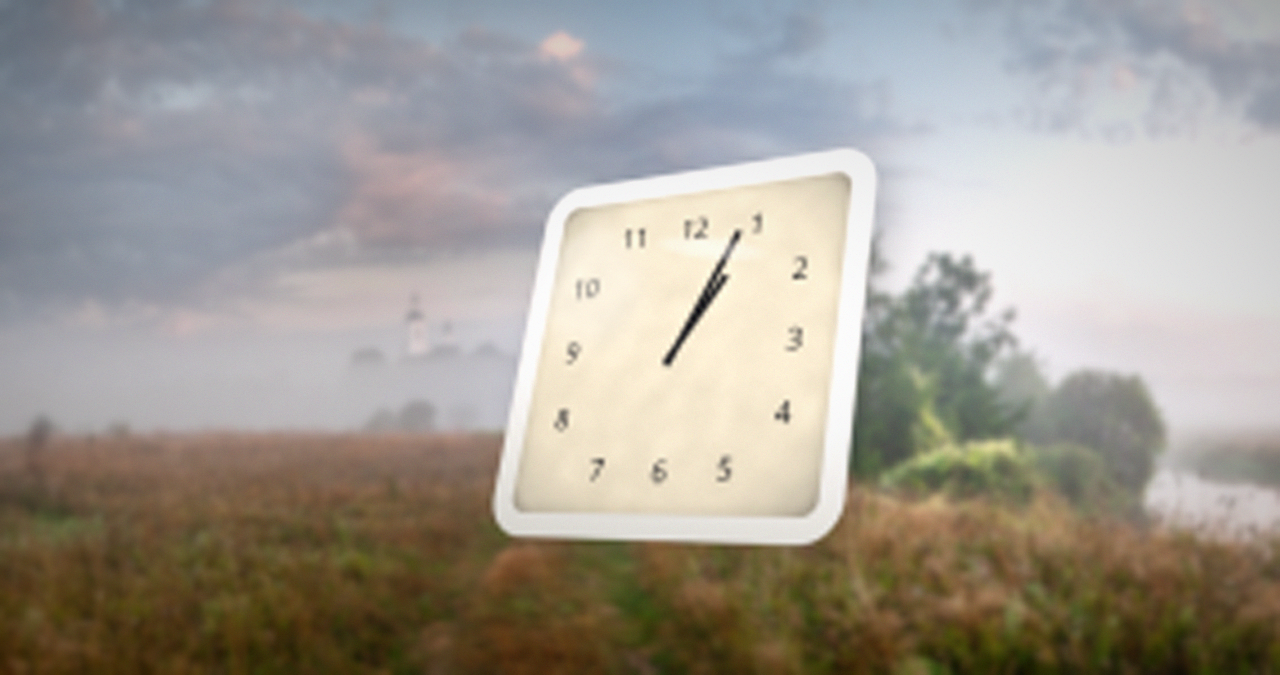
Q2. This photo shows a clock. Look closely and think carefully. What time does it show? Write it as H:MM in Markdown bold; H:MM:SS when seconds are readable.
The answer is **1:04**
